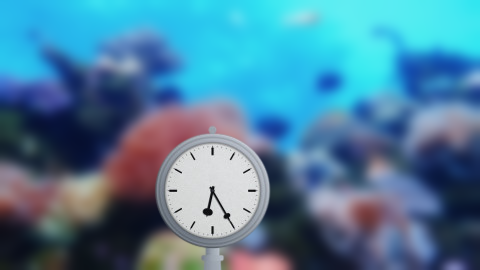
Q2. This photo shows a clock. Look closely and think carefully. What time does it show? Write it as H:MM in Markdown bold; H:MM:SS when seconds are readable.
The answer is **6:25**
